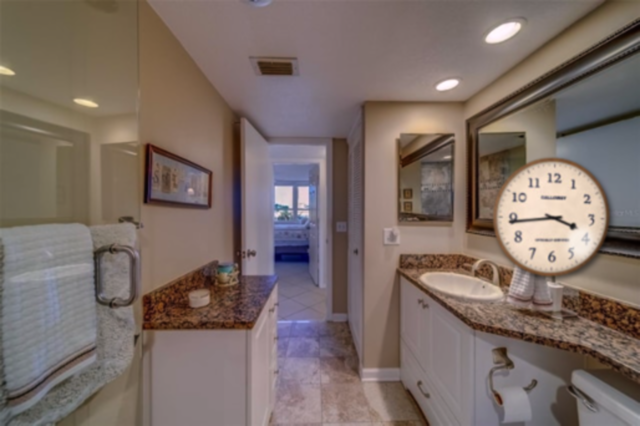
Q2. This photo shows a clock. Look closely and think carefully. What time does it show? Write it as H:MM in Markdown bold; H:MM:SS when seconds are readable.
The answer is **3:44**
